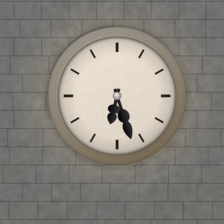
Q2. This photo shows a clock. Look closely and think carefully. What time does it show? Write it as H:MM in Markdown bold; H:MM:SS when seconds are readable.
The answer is **6:27**
